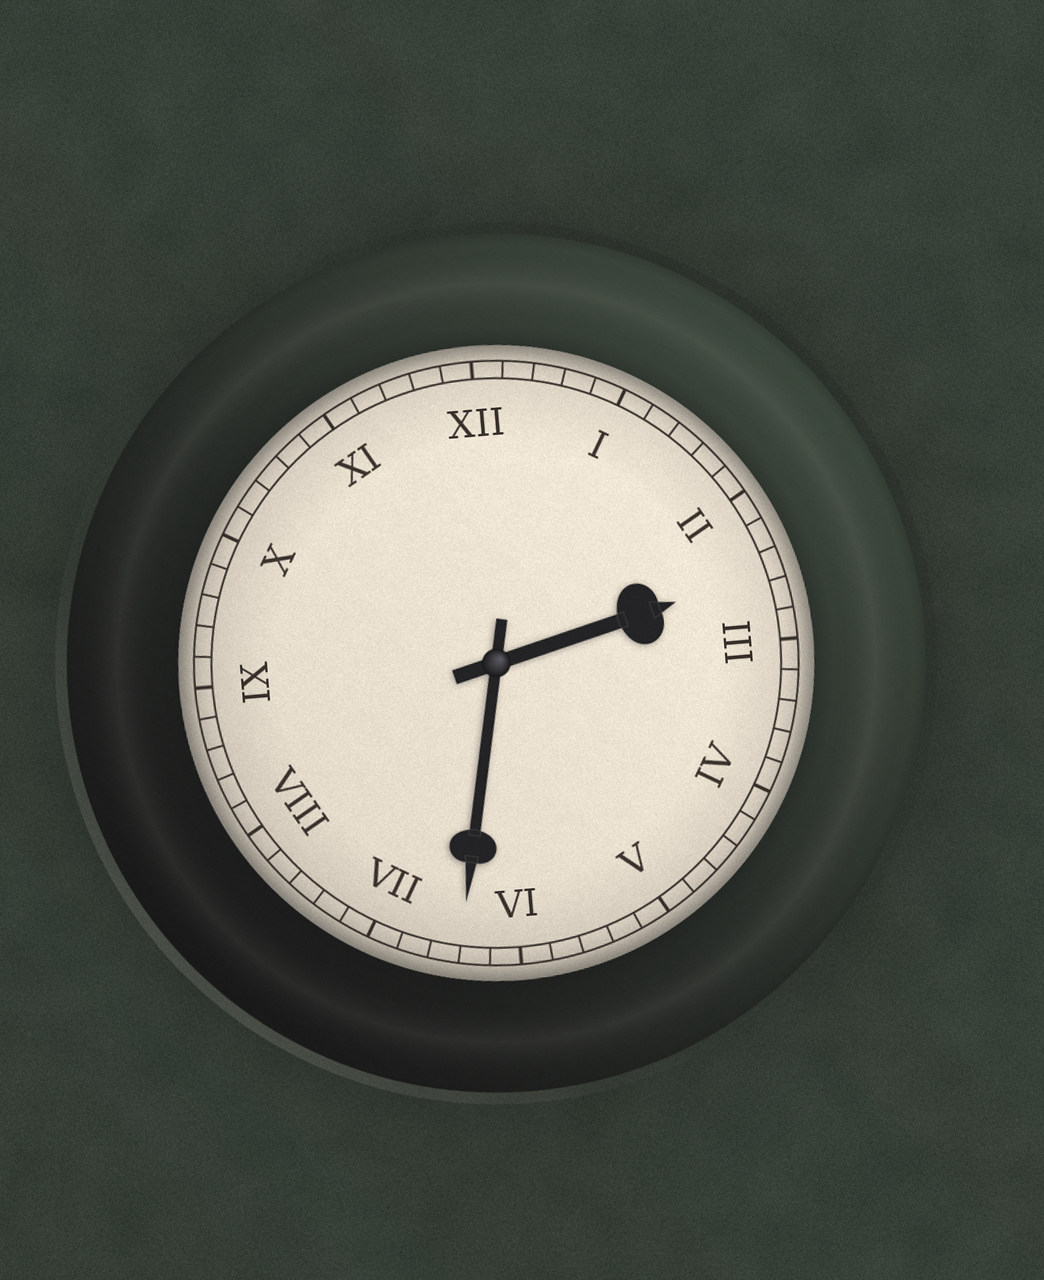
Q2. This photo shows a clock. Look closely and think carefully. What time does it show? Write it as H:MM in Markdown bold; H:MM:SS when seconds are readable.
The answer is **2:32**
